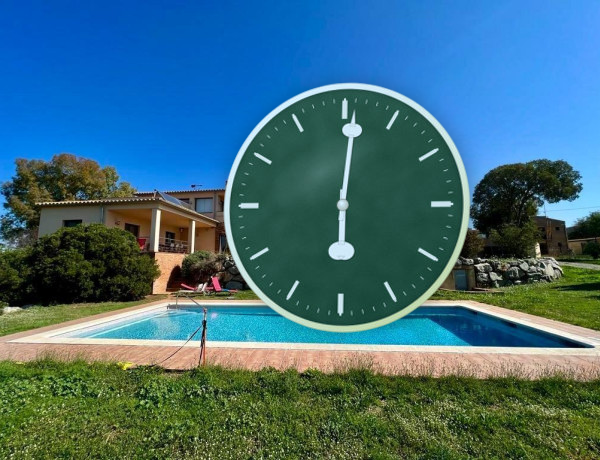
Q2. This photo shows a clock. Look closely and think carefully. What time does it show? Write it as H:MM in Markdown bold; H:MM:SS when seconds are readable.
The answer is **6:01**
